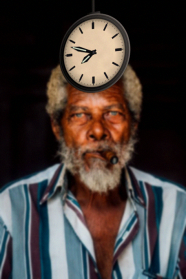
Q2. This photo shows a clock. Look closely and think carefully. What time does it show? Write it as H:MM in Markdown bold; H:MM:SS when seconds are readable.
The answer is **7:48**
